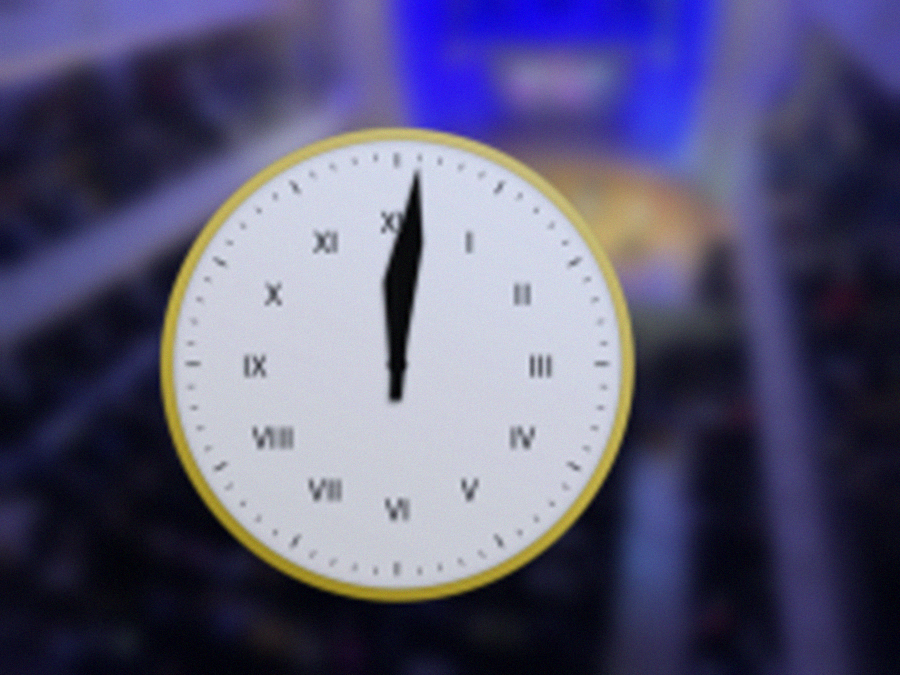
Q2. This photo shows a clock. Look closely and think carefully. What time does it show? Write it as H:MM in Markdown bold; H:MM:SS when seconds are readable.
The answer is **12:01**
